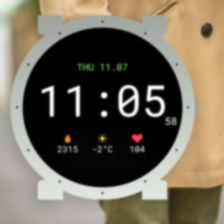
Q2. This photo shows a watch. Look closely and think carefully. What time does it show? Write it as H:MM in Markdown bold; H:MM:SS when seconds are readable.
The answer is **11:05:58**
